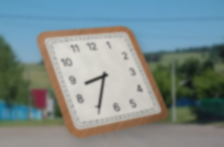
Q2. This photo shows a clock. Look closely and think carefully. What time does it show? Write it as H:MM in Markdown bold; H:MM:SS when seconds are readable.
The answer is **8:35**
